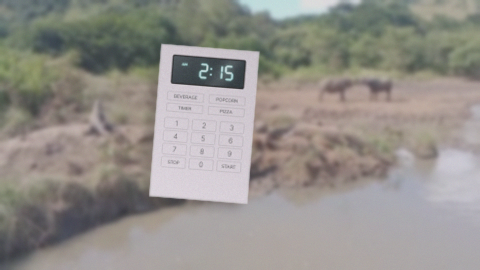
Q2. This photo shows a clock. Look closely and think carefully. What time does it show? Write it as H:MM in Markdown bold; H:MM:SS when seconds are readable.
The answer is **2:15**
